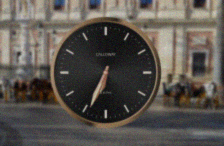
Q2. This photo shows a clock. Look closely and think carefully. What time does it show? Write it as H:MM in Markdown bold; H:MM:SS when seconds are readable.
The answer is **6:34**
